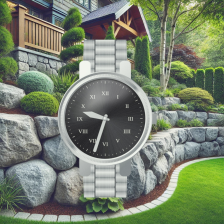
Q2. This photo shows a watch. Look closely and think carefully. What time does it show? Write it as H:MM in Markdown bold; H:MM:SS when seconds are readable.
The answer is **9:33**
